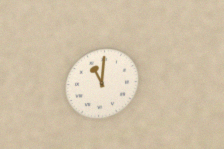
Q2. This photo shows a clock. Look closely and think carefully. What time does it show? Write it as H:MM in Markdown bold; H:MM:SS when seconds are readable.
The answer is **11:00**
